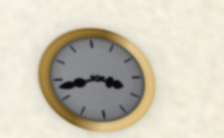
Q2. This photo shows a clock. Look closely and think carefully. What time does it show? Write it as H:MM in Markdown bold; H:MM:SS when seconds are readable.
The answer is **3:43**
